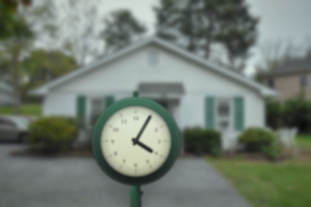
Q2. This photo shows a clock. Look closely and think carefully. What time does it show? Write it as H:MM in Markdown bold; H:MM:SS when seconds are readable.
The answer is **4:05**
